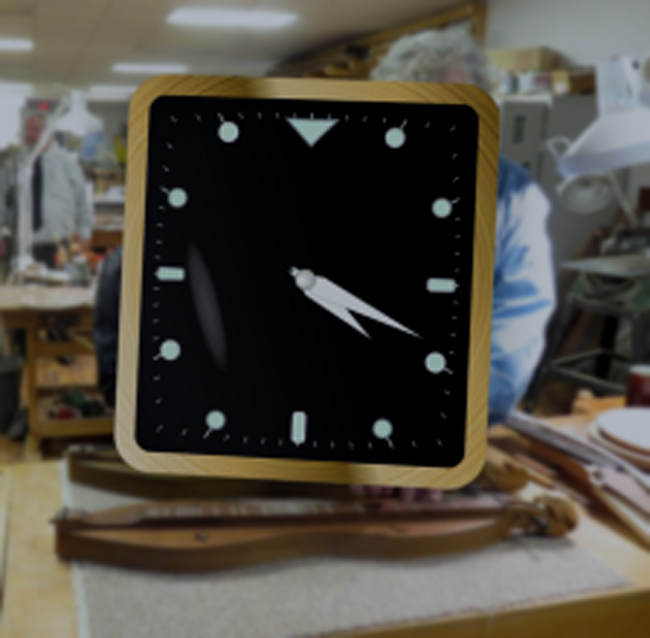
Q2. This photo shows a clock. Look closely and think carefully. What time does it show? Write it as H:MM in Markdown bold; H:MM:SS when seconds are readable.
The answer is **4:19**
